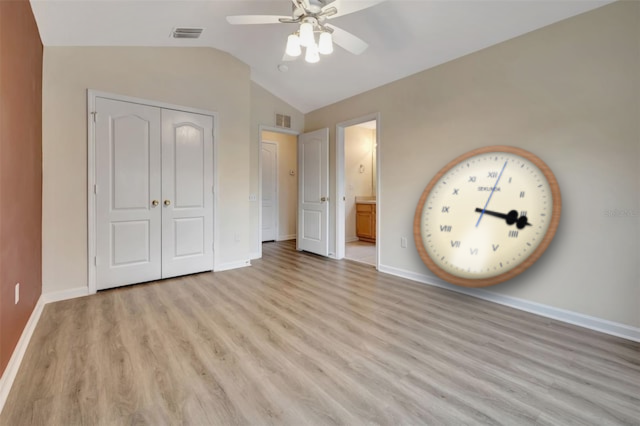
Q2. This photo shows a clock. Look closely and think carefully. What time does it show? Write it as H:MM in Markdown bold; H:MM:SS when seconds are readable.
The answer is **3:17:02**
